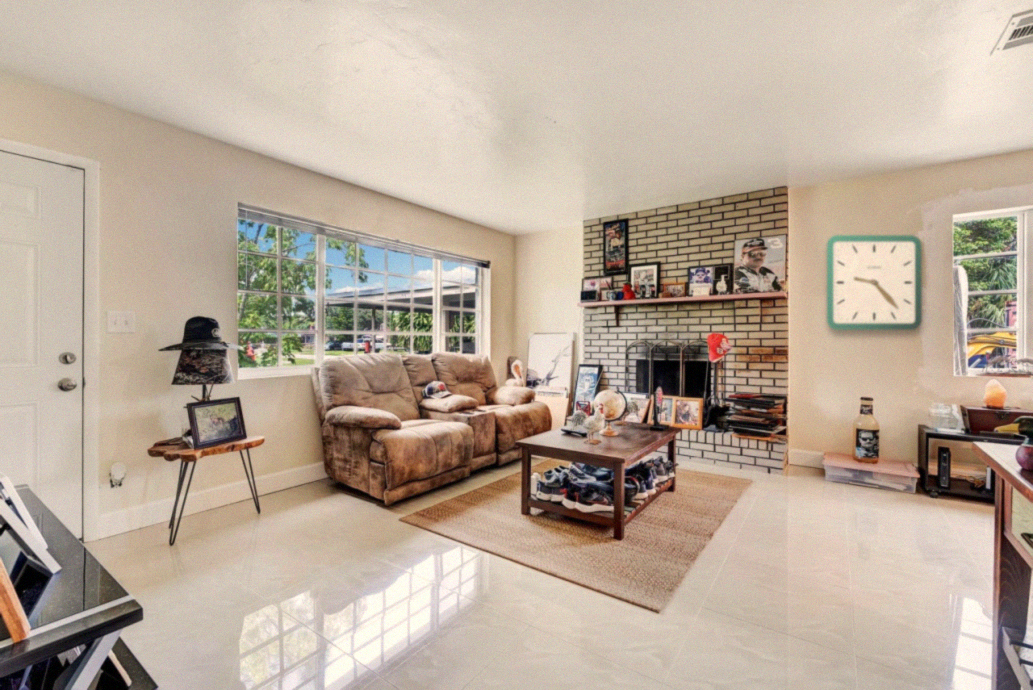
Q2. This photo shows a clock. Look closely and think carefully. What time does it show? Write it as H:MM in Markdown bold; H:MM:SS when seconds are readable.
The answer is **9:23**
